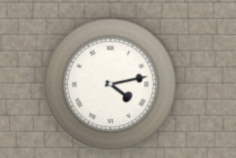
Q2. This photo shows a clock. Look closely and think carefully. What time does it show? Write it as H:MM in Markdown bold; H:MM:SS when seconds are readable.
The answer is **4:13**
